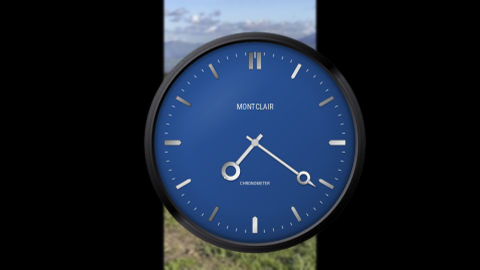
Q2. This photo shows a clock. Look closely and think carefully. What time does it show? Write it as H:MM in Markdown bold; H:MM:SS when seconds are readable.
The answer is **7:21**
